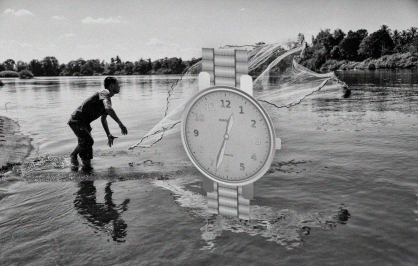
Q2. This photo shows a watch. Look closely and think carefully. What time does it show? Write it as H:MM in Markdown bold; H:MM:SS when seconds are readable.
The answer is **12:33**
